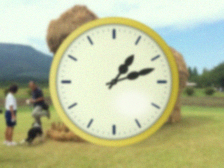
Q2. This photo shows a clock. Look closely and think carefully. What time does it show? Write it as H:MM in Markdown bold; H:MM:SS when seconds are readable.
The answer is **1:12**
